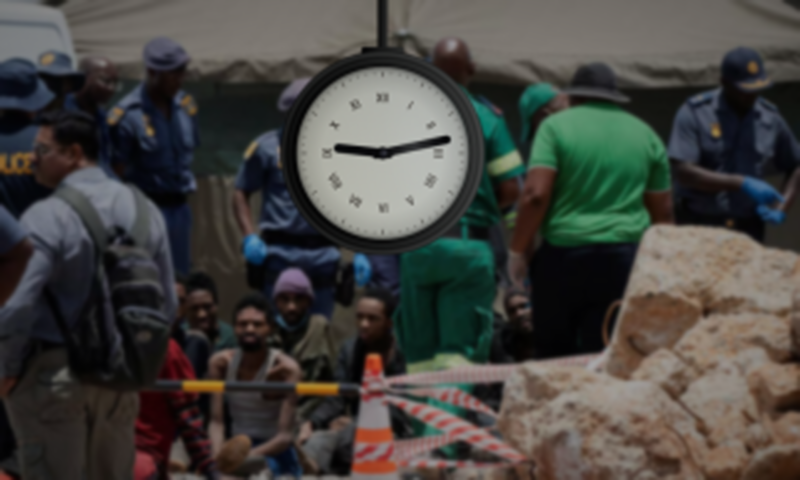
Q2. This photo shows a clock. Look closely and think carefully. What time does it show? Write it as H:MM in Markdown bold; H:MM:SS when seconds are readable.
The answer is **9:13**
